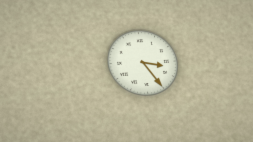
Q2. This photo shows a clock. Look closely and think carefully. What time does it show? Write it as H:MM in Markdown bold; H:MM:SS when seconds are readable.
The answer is **3:25**
